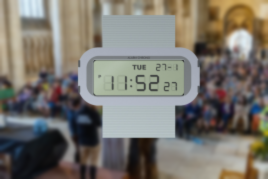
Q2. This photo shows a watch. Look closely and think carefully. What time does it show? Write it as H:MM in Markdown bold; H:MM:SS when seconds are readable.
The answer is **11:52:27**
